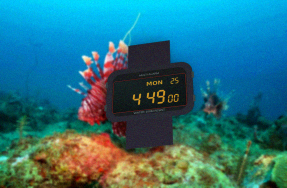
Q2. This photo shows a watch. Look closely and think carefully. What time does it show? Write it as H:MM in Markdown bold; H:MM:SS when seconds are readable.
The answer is **4:49:00**
